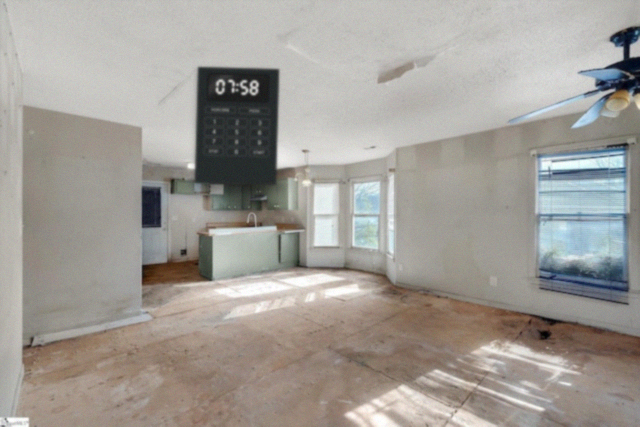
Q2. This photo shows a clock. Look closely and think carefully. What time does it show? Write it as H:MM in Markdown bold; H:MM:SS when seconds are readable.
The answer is **7:58**
